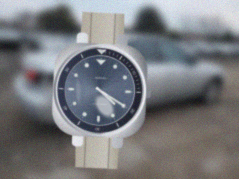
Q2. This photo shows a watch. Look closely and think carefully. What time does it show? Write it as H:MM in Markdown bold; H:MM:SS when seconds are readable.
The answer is **4:20**
